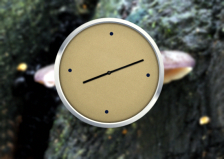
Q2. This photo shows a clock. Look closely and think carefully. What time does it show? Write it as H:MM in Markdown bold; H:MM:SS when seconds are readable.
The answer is **8:11**
